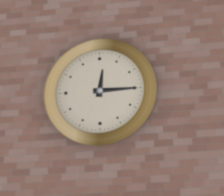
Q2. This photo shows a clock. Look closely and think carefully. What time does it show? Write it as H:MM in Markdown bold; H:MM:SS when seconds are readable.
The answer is **12:15**
